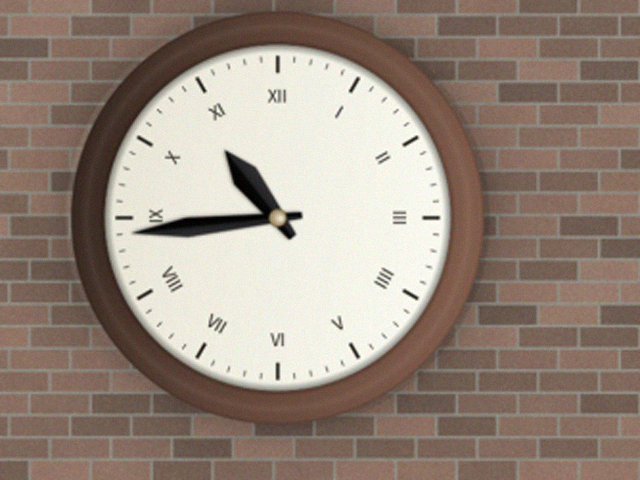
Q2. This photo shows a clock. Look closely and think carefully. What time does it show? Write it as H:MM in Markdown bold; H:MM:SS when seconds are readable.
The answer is **10:44**
